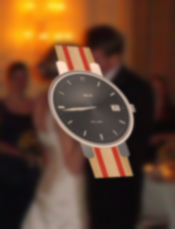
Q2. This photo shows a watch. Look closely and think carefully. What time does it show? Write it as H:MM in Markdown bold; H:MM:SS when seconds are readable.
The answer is **8:44**
